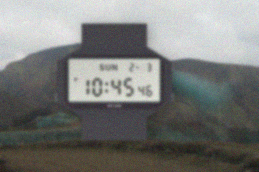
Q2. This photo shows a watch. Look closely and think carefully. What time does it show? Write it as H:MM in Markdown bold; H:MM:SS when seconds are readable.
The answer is **10:45:46**
